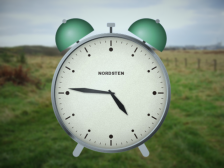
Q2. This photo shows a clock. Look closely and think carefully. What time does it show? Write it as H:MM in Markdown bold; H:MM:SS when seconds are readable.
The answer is **4:46**
